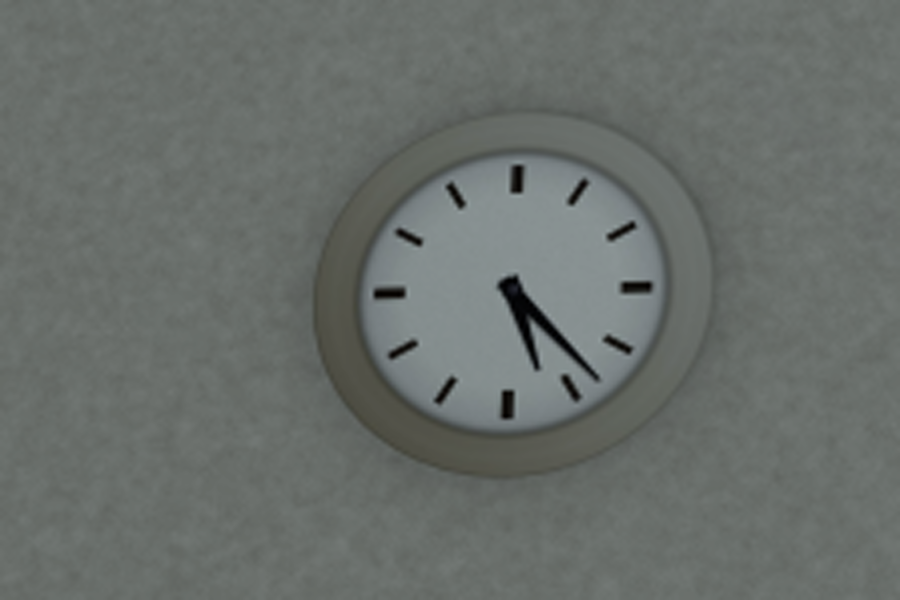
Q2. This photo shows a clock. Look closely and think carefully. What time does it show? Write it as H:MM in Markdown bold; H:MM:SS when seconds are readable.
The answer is **5:23**
